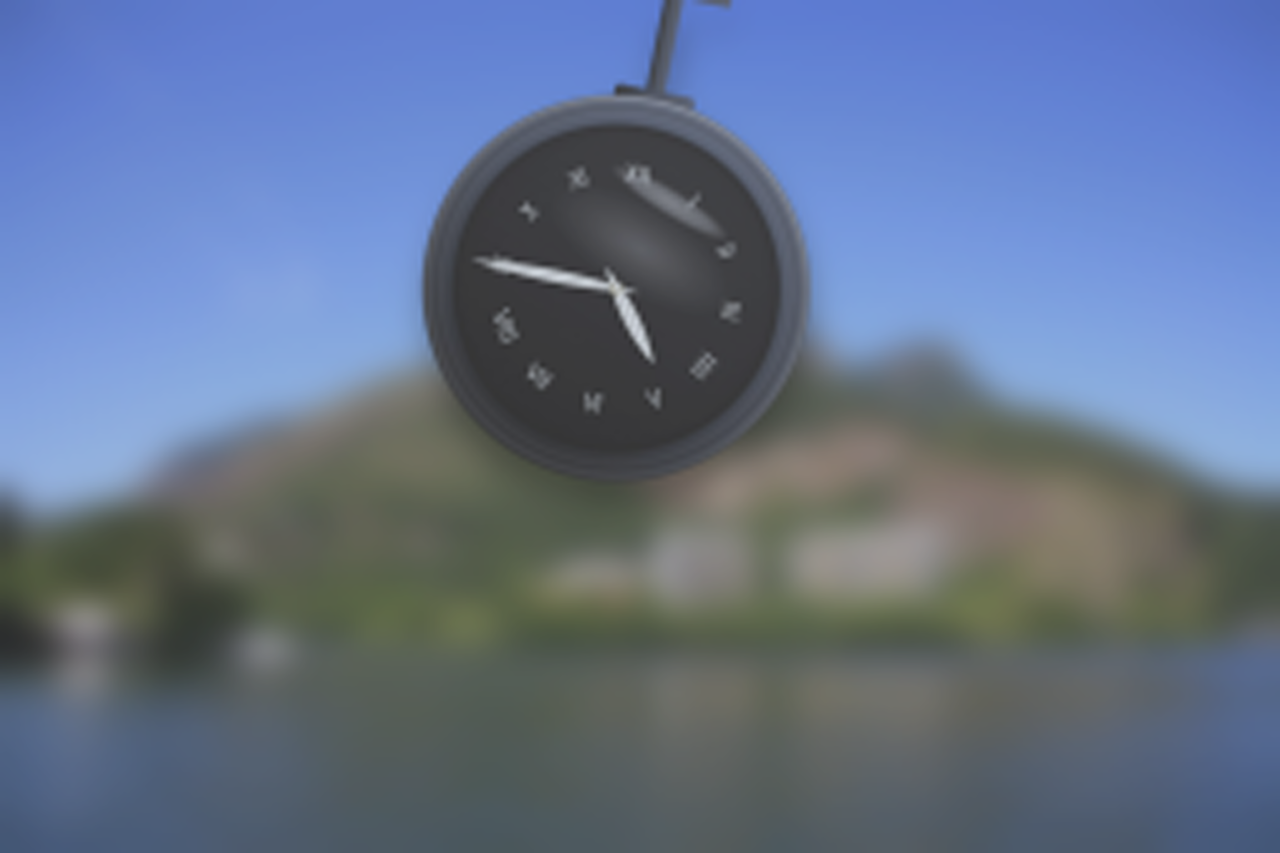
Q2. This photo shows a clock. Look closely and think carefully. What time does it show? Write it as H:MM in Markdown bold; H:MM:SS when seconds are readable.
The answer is **4:45**
